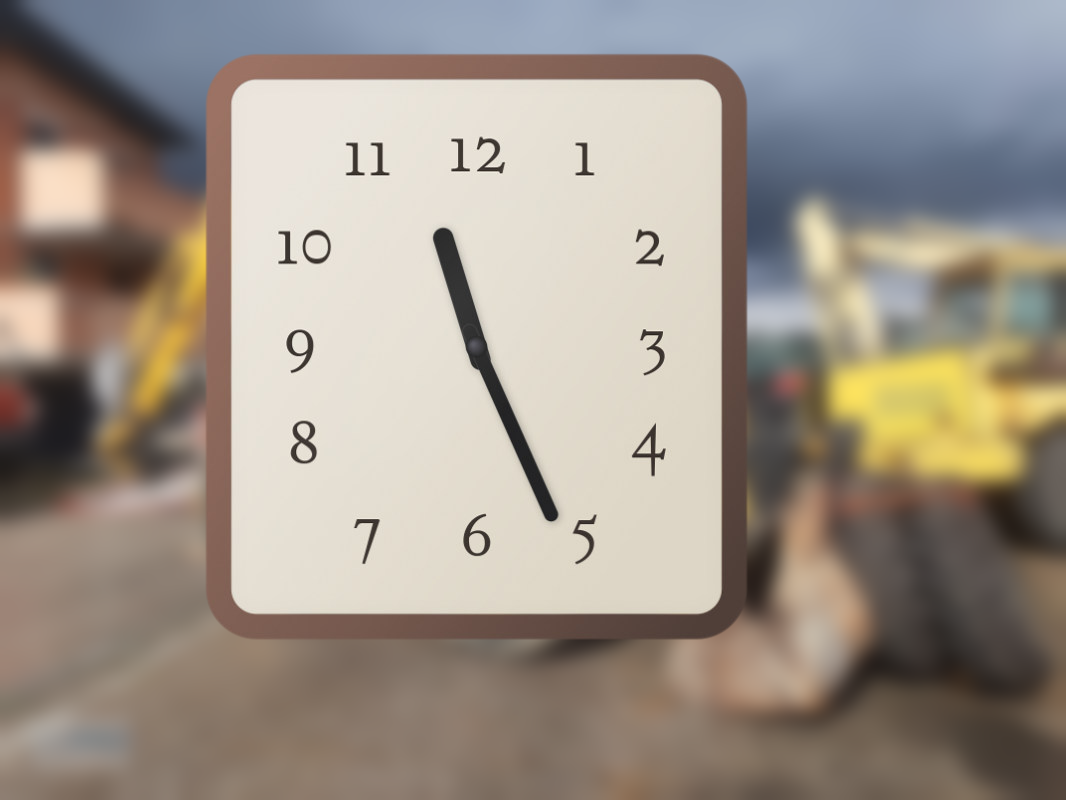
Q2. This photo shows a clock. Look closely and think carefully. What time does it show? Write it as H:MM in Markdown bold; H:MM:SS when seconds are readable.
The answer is **11:26**
